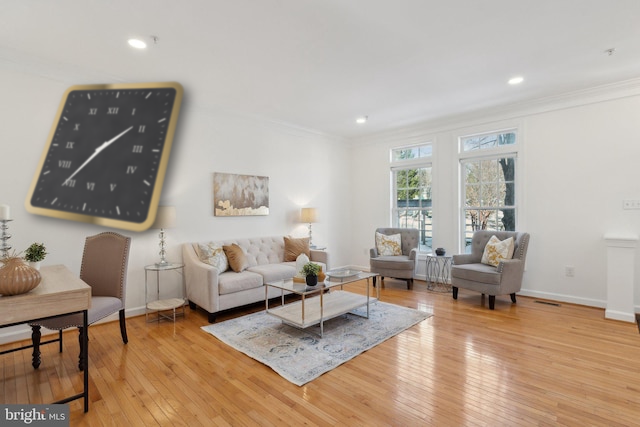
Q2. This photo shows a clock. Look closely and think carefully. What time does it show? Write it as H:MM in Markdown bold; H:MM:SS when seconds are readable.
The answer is **1:36**
